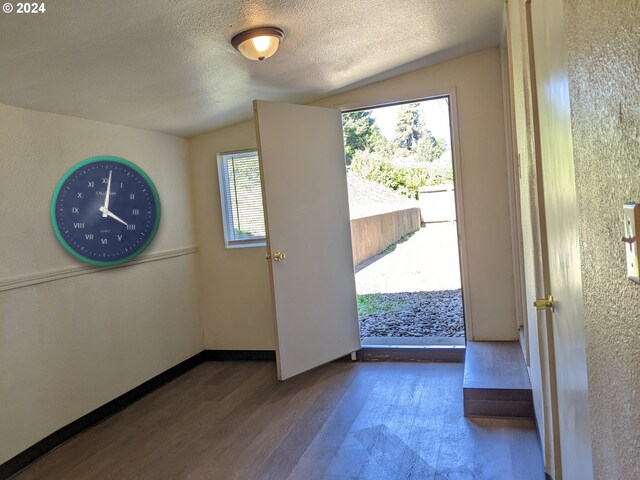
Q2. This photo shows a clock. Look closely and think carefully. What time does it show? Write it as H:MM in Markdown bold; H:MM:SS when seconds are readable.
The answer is **4:01**
